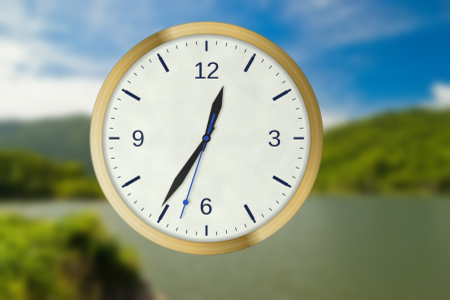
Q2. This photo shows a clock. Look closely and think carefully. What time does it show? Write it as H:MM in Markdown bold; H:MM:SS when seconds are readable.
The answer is **12:35:33**
